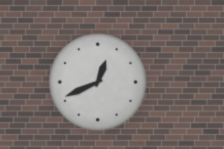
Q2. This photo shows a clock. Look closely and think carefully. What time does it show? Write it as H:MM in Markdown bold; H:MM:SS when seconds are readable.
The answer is **12:41**
